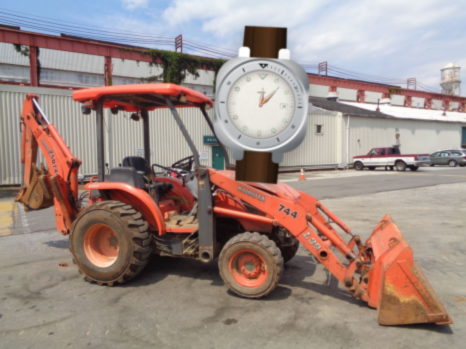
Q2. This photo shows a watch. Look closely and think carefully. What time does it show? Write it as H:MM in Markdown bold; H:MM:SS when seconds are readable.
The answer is **12:07**
